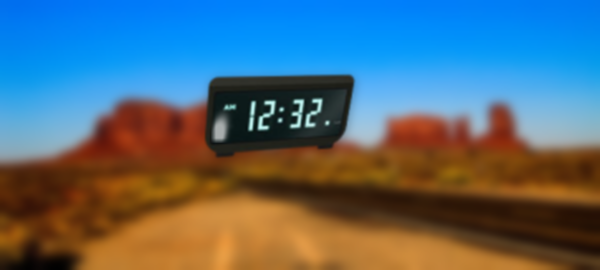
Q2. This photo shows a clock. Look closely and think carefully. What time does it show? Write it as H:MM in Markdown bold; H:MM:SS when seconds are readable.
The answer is **12:32**
